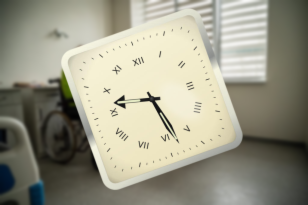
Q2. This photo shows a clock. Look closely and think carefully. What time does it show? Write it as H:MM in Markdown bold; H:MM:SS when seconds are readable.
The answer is **9:28**
